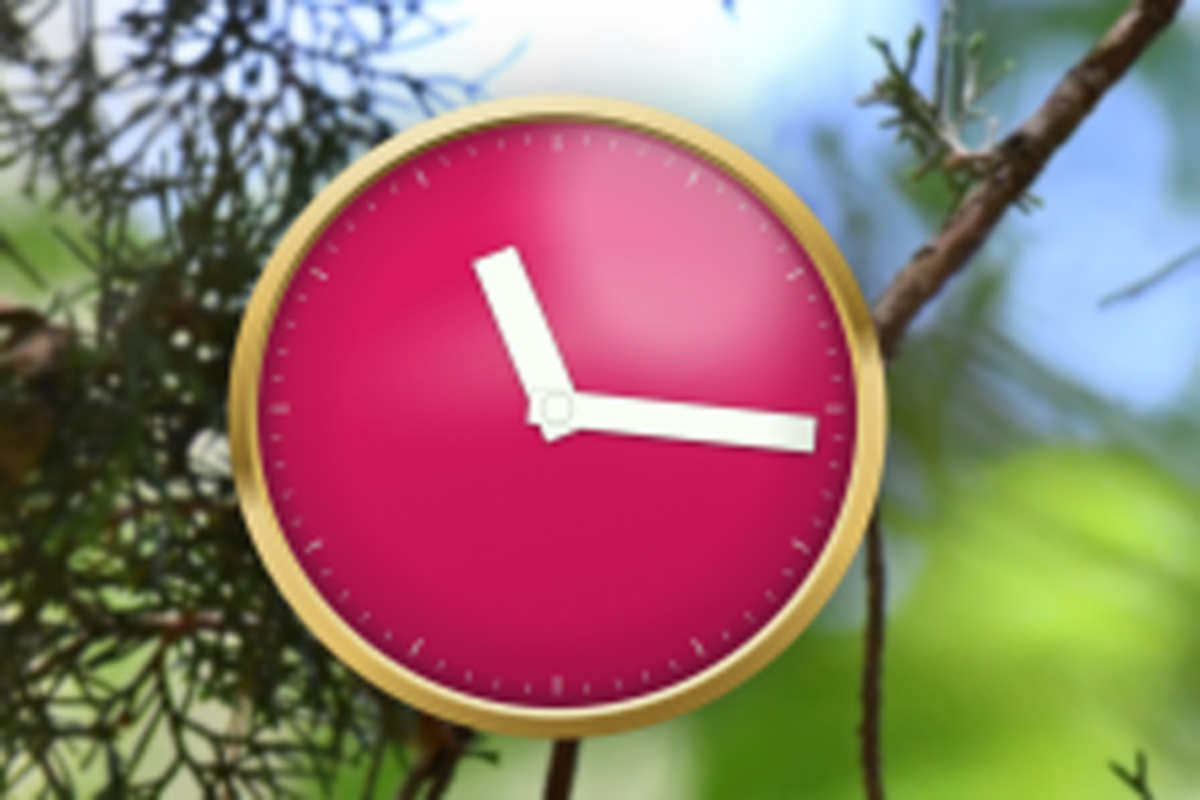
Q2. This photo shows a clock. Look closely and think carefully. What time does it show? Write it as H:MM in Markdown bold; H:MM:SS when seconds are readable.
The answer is **11:16**
